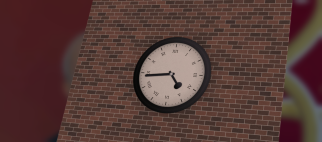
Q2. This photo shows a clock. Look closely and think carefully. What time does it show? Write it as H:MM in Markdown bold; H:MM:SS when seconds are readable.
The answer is **4:44**
